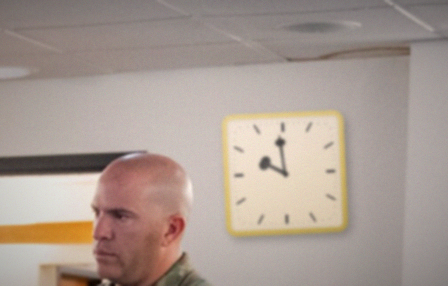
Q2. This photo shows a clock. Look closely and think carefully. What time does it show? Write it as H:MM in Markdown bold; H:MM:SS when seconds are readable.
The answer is **9:59**
